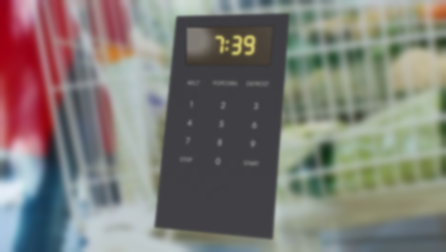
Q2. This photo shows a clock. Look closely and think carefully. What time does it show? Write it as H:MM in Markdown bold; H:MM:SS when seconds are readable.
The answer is **7:39**
